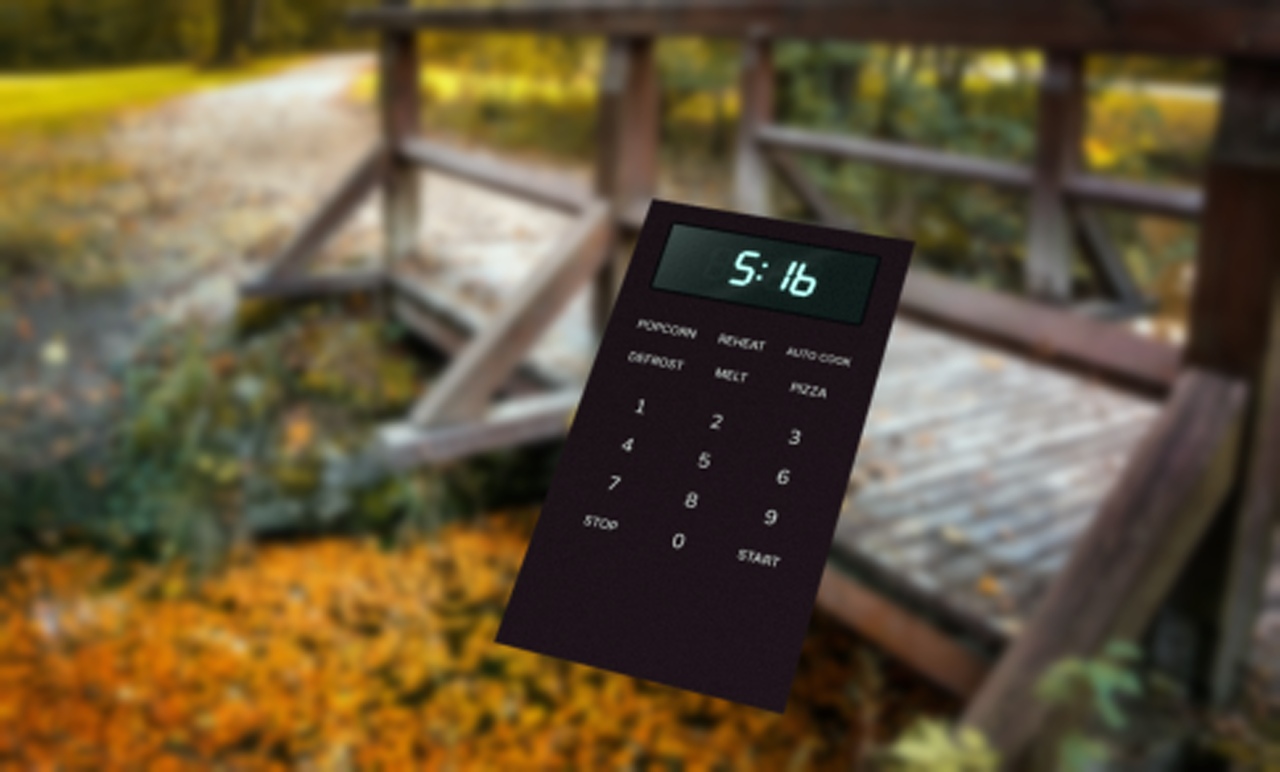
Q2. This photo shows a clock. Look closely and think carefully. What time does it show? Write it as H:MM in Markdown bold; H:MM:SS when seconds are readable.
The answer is **5:16**
